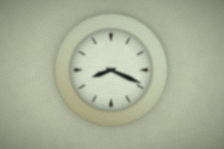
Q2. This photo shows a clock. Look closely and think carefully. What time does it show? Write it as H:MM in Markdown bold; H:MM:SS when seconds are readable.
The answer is **8:19**
